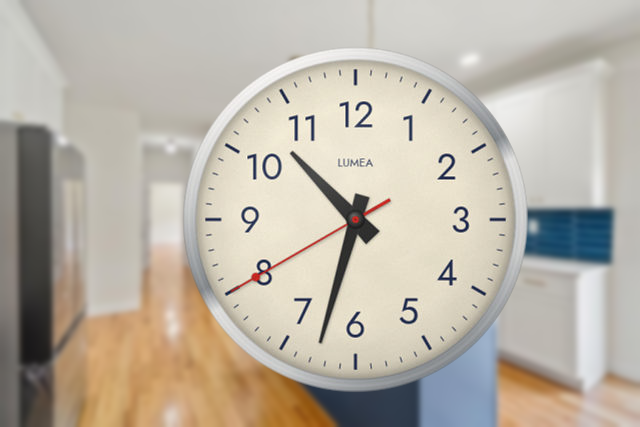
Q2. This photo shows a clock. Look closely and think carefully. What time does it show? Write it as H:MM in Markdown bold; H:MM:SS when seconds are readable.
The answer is **10:32:40**
